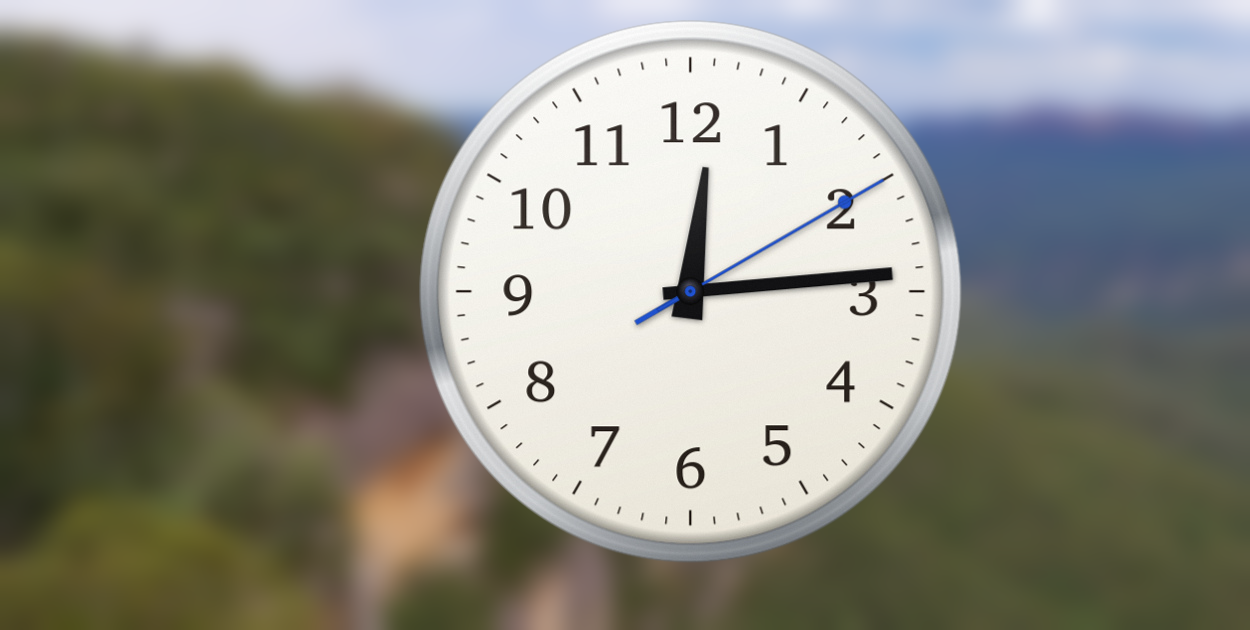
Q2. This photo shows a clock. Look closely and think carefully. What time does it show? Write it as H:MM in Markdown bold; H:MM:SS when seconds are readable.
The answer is **12:14:10**
